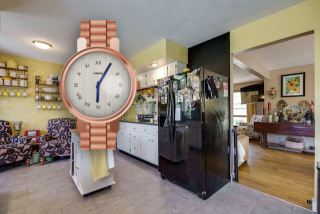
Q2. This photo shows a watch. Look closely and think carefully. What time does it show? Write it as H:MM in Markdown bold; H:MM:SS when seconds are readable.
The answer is **6:05**
